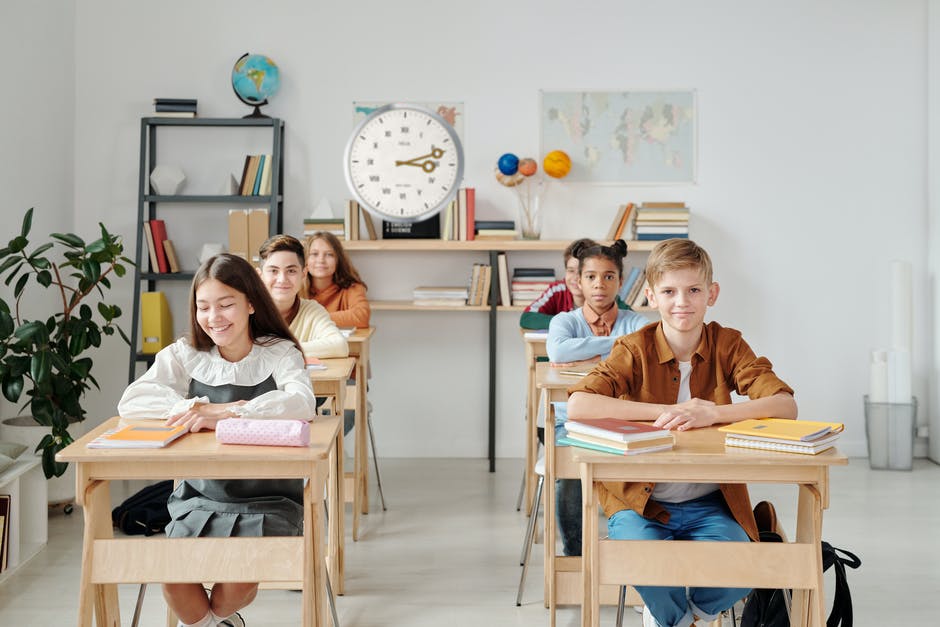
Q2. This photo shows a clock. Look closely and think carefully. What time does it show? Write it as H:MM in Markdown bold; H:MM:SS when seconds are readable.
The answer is **3:12**
